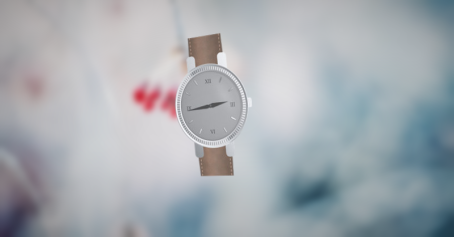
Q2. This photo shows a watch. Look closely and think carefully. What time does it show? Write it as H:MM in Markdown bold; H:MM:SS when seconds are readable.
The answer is **2:44**
